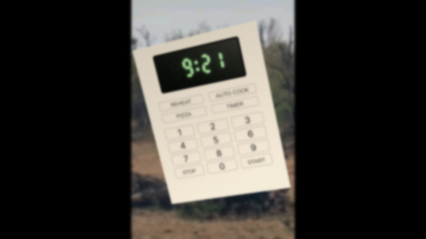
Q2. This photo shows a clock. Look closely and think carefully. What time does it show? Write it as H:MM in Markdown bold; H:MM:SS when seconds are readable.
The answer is **9:21**
